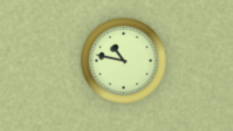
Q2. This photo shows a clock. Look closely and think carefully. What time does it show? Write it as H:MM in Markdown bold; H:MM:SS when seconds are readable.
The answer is **10:47**
